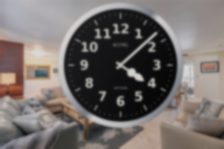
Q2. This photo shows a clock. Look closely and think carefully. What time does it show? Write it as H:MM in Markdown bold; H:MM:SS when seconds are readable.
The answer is **4:08**
